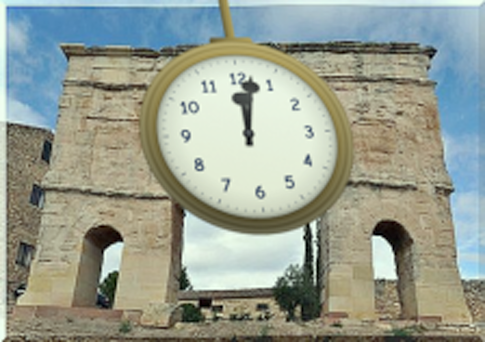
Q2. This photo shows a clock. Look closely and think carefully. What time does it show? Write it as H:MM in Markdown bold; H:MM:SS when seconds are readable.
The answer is **12:02**
